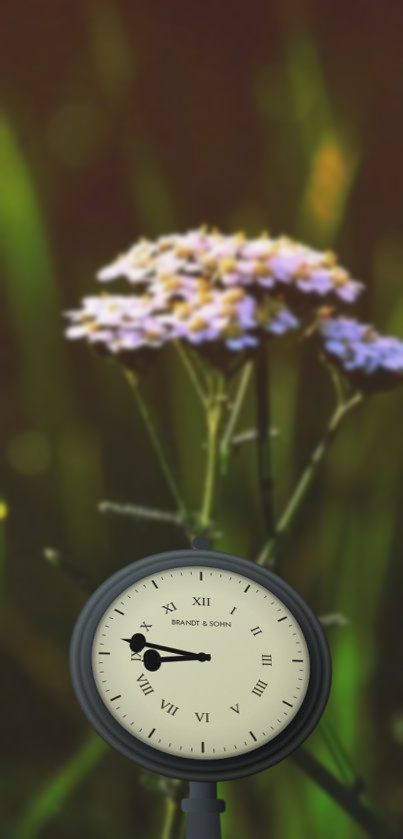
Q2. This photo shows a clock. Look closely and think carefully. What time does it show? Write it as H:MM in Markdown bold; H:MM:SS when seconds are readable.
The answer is **8:47**
